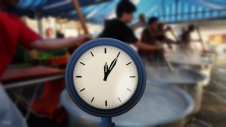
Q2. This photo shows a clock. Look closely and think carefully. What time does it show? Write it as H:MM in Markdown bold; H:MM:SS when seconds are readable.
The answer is **12:05**
